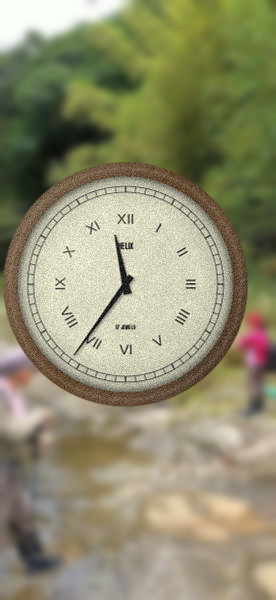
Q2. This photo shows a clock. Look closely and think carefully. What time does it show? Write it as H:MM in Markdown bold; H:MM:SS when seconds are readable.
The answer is **11:36**
